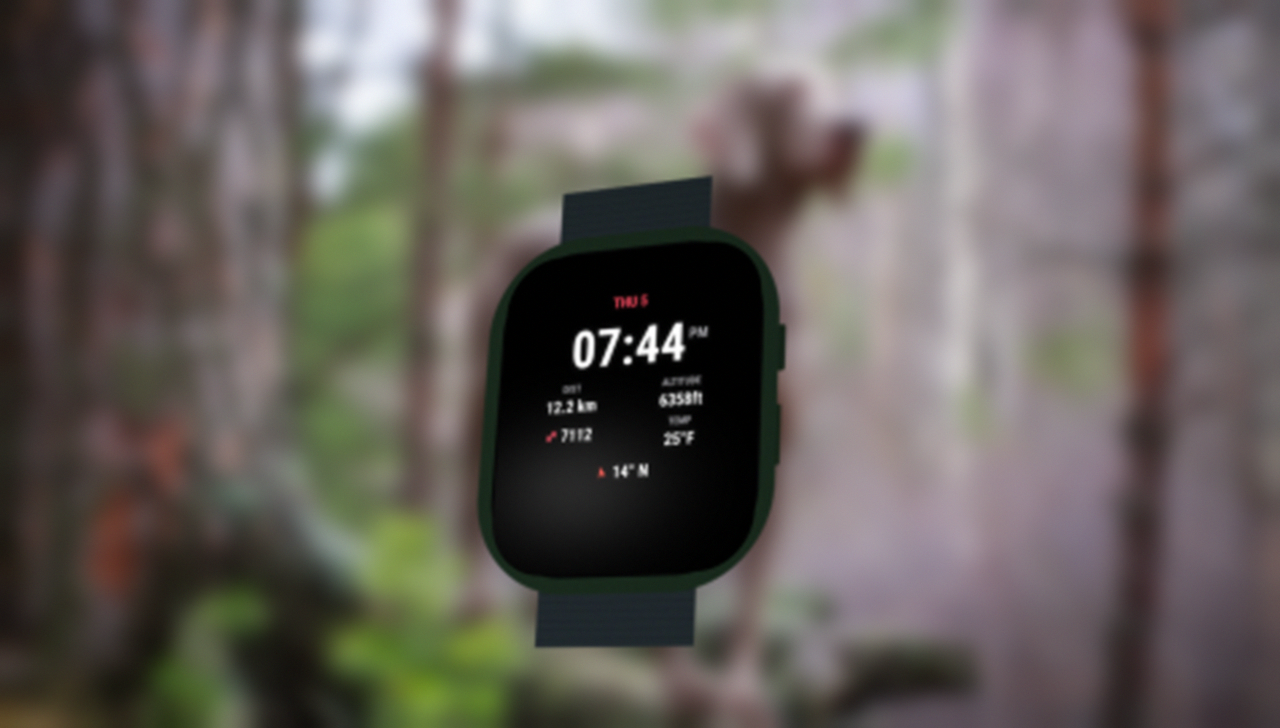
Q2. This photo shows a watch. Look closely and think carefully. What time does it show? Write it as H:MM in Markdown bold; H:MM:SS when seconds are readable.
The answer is **7:44**
